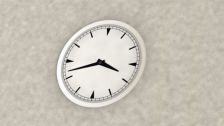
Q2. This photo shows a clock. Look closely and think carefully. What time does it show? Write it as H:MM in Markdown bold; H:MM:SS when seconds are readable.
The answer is **3:42**
